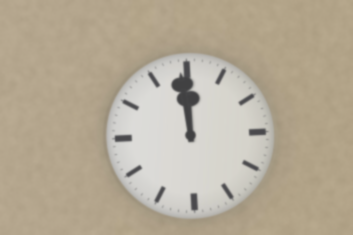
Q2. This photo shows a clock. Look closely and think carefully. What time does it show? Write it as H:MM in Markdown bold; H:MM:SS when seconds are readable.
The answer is **11:59**
